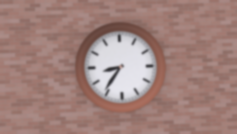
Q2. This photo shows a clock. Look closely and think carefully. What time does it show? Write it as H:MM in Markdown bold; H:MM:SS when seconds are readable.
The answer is **8:36**
